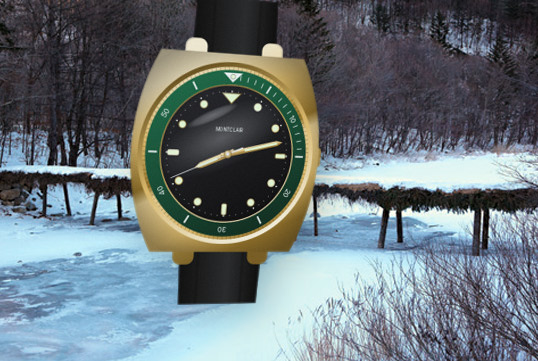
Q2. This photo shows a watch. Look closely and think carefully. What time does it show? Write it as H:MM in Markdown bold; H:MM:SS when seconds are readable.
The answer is **8:12:41**
